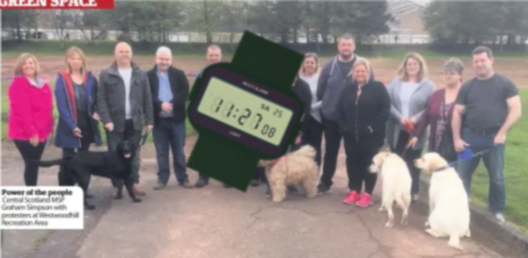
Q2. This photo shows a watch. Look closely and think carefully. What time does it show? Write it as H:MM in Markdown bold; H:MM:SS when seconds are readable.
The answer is **11:27:08**
